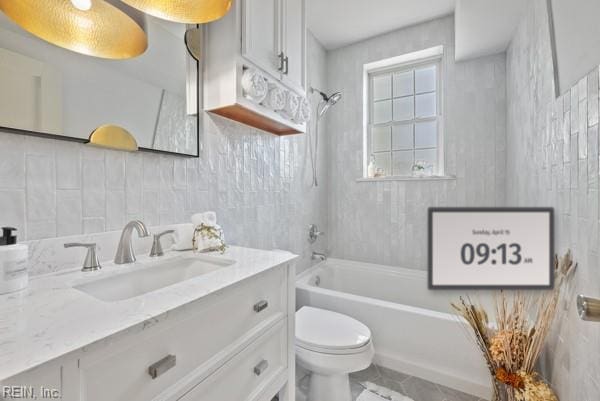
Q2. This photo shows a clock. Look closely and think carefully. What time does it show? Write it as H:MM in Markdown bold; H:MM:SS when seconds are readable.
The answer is **9:13**
